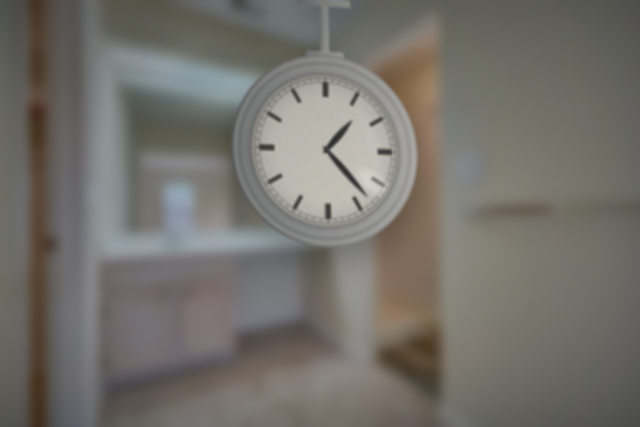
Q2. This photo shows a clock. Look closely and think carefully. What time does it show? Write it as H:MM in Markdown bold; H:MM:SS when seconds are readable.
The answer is **1:23**
